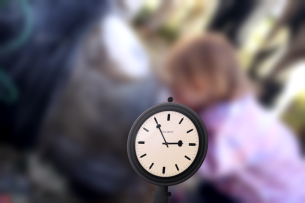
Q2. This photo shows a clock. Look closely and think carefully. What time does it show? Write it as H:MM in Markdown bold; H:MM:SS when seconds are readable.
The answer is **2:55**
